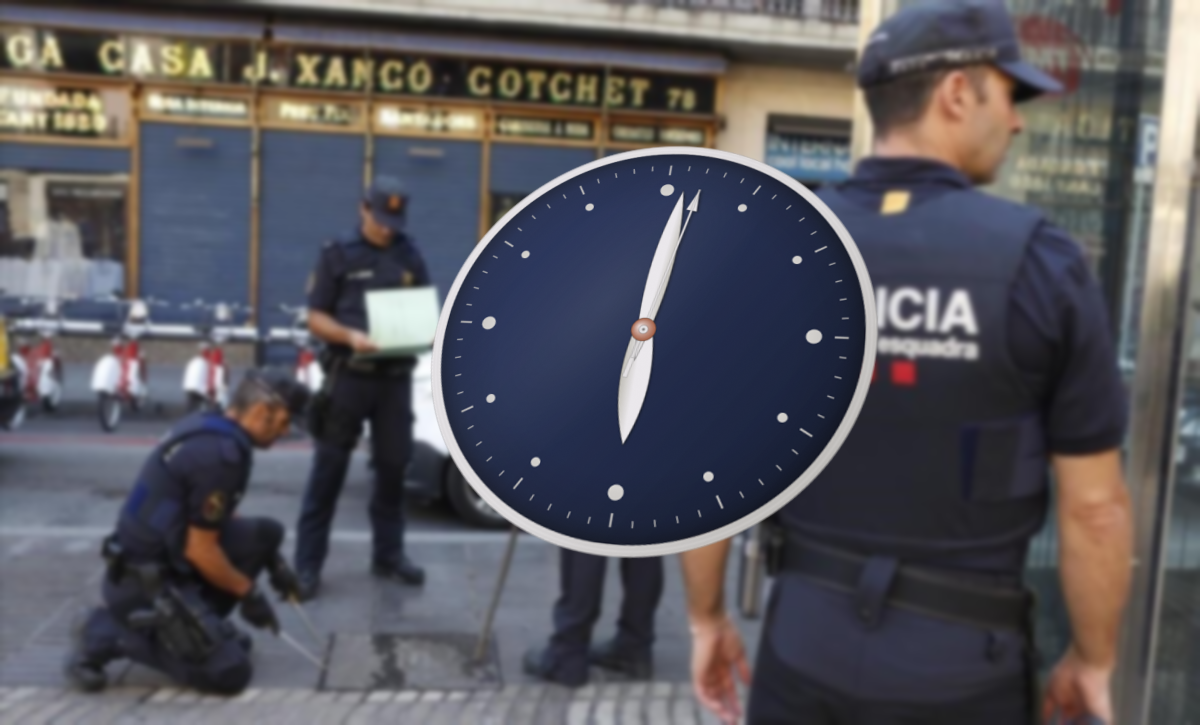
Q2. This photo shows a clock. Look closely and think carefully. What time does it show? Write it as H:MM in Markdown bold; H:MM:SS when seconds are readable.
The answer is **6:01:02**
